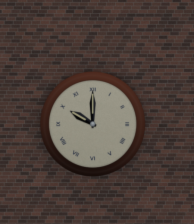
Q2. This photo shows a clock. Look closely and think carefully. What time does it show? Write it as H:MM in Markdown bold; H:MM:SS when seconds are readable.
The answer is **10:00**
